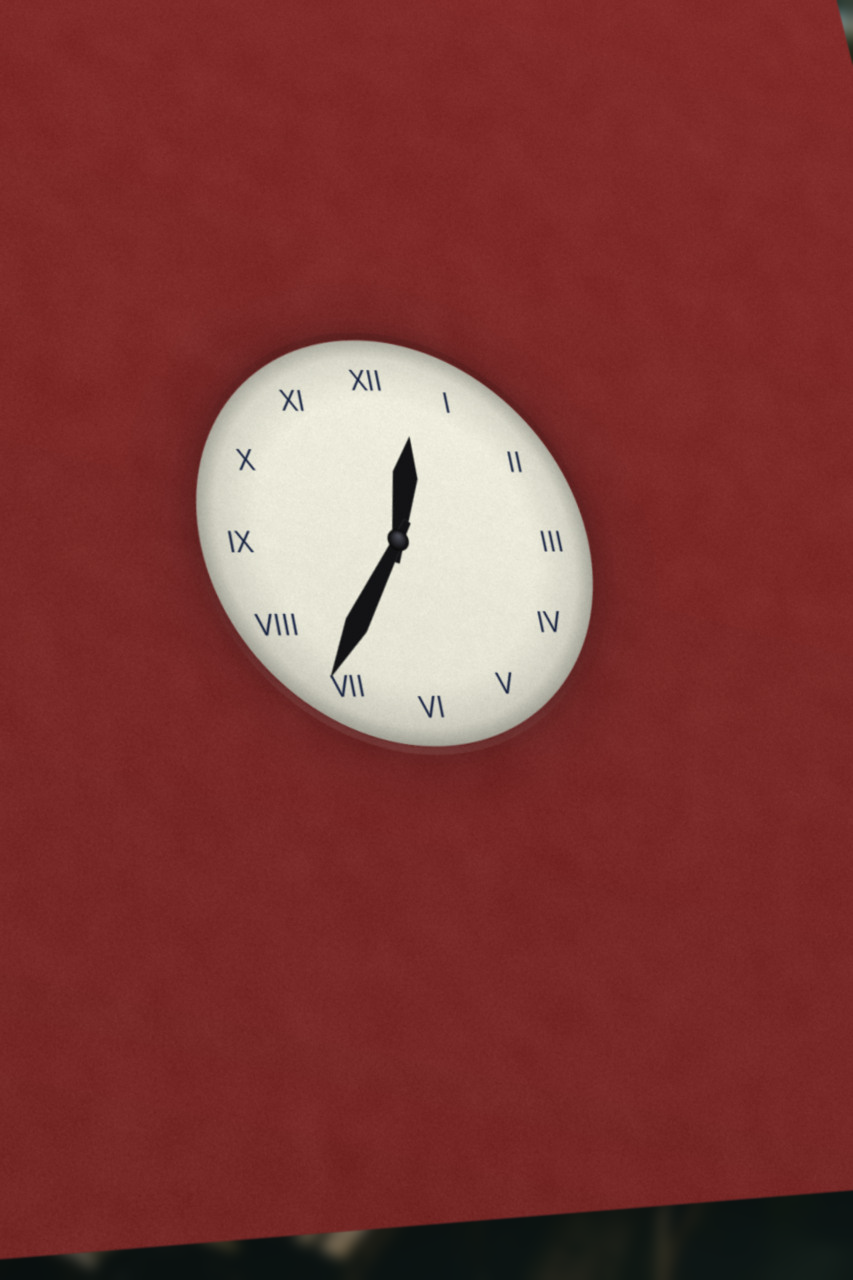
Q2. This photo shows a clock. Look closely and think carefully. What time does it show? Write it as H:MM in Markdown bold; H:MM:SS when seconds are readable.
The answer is **12:36**
